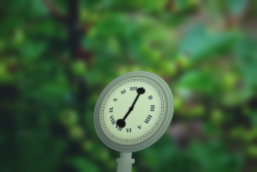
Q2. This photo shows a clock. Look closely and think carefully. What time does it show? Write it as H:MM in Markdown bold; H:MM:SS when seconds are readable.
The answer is **7:04**
